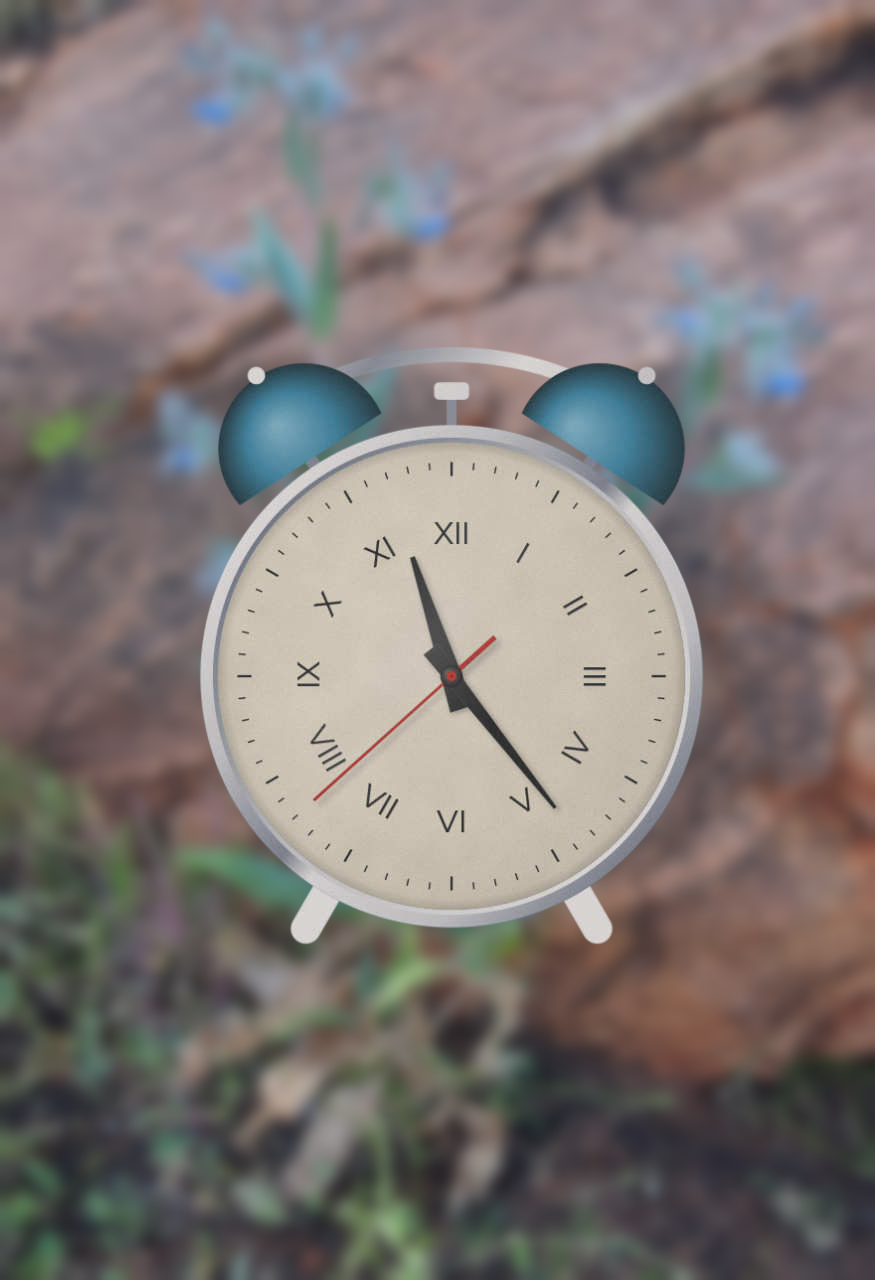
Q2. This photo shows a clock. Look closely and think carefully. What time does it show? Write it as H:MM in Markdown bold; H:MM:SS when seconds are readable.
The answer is **11:23:38**
